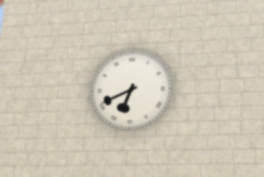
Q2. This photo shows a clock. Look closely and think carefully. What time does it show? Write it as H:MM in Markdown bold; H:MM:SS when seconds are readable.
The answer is **6:41**
